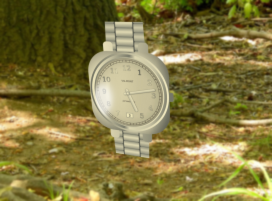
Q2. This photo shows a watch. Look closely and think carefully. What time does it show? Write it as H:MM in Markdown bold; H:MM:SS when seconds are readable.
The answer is **5:13**
